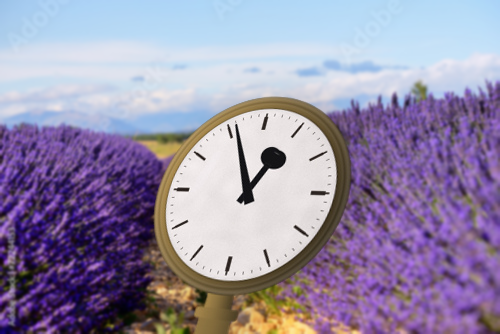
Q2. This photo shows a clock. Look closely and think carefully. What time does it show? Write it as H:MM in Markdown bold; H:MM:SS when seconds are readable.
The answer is **12:56**
